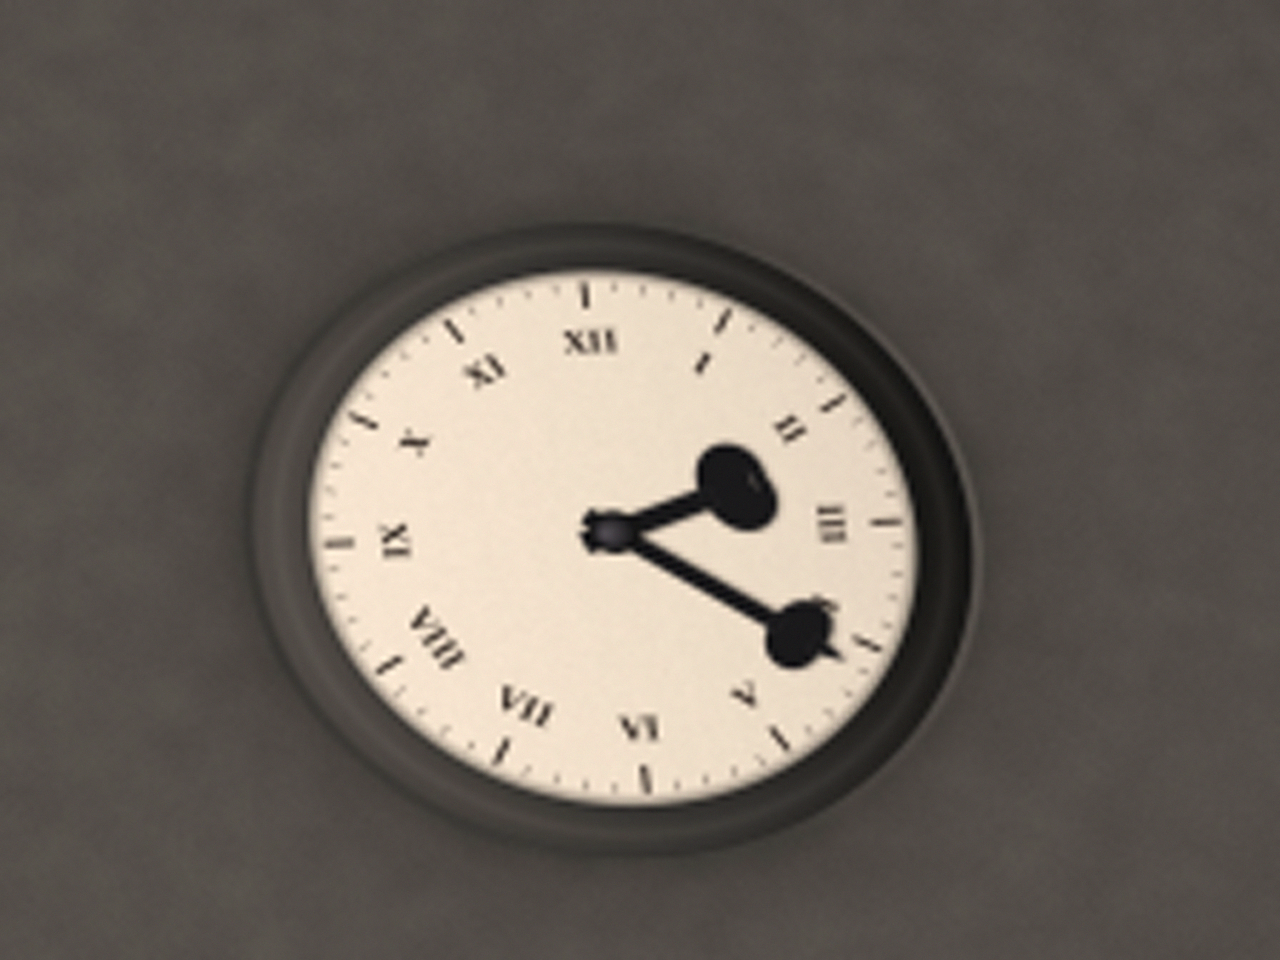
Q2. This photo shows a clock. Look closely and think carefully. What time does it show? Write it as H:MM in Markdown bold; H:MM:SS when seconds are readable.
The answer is **2:21**
